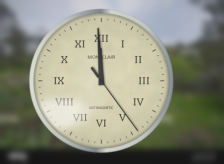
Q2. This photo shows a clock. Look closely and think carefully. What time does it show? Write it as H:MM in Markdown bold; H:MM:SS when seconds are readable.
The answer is **11:59:24**
